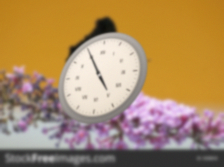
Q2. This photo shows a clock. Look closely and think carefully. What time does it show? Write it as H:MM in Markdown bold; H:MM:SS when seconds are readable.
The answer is **4:55**
